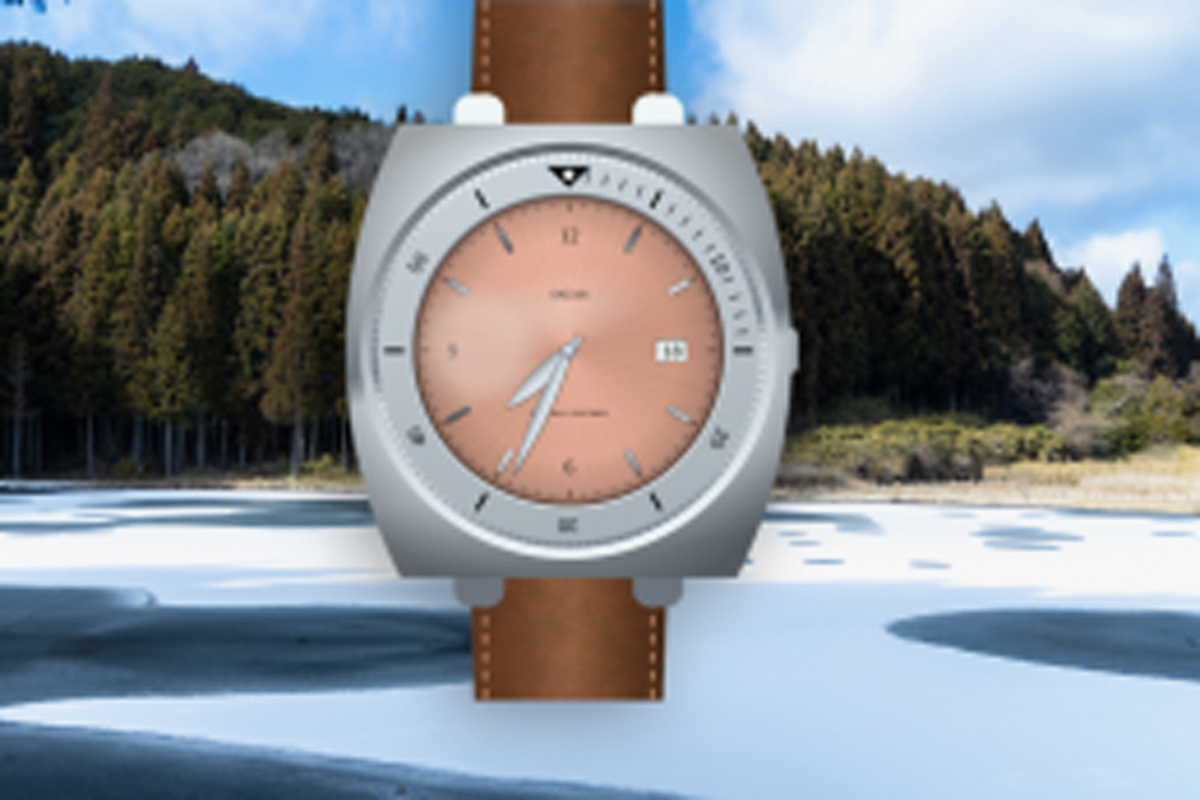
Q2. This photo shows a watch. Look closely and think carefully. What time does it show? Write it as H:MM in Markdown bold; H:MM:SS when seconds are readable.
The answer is **7:34**
